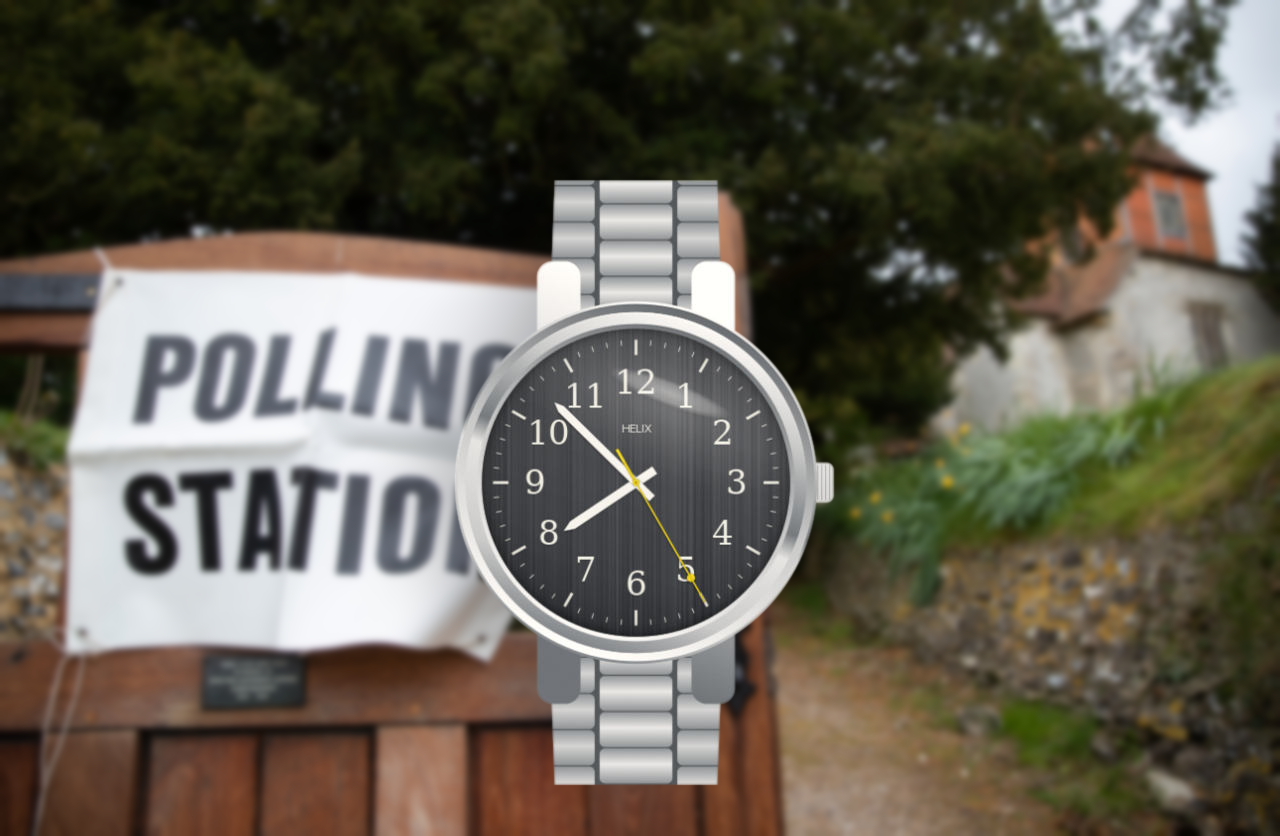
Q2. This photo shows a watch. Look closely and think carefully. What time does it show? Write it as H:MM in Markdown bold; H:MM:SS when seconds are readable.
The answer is **7:52:25**
